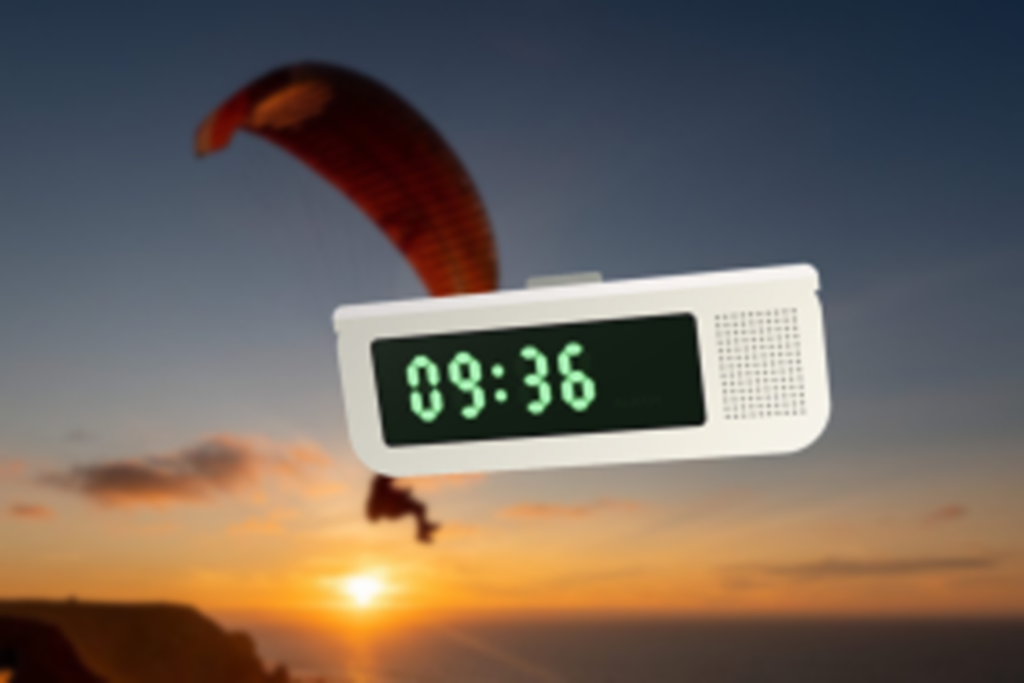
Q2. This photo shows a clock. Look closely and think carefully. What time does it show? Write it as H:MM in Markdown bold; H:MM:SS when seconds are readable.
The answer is **9:36**
